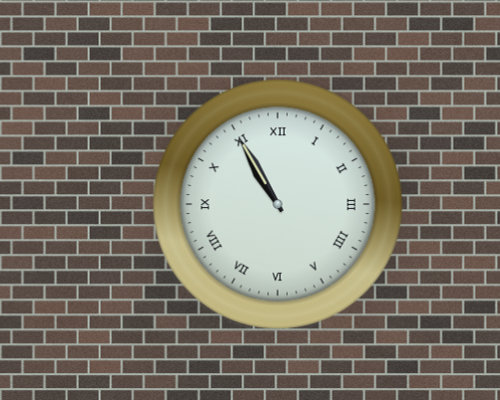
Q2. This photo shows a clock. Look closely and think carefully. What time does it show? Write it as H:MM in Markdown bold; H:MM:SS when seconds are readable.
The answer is **10:55**
